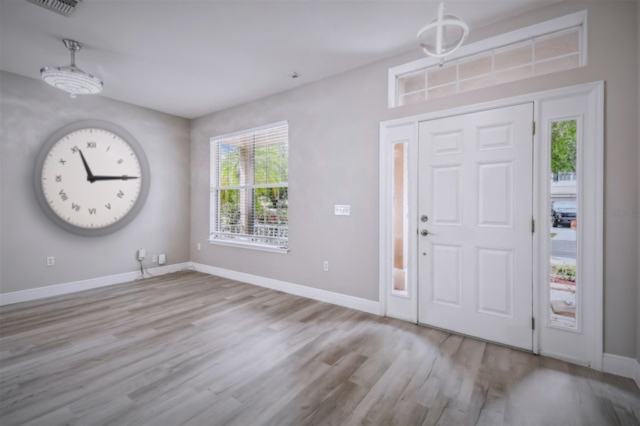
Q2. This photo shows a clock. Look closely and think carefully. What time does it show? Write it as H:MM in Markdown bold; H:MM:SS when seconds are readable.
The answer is **11:15**
